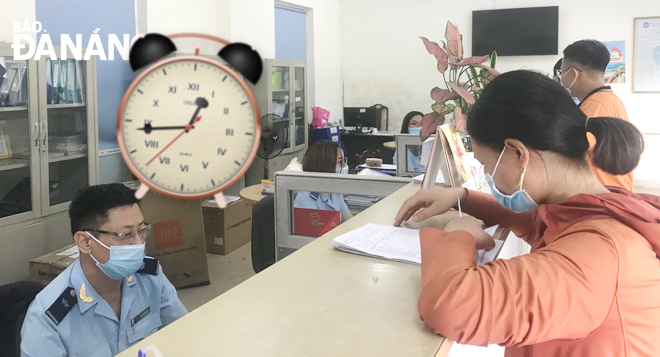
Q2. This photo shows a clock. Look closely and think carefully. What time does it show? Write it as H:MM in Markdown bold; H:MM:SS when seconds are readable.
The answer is **12:43:37**
